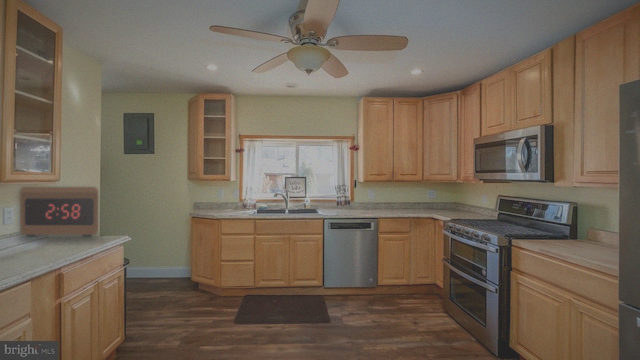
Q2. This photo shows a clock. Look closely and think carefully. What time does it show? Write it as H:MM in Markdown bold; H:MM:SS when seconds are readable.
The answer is **2:58**
